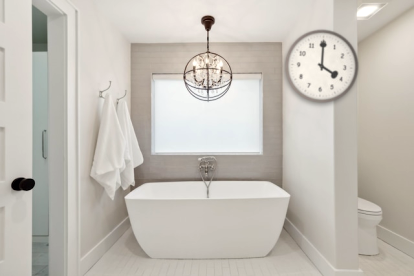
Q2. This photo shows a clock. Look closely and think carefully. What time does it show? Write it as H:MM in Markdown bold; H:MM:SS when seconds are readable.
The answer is **4:00**
